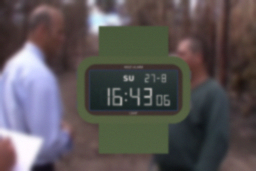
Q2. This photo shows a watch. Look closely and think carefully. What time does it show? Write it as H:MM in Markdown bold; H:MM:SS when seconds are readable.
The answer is **16:43:06**
